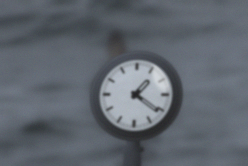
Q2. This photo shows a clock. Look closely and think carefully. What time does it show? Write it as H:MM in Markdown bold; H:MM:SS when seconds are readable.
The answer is **1:21**
